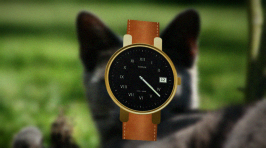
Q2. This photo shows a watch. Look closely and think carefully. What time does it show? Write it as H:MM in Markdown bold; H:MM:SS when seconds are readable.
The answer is **4:22**
